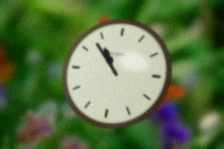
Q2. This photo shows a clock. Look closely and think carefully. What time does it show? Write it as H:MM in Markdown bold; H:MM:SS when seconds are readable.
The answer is **10:53**
